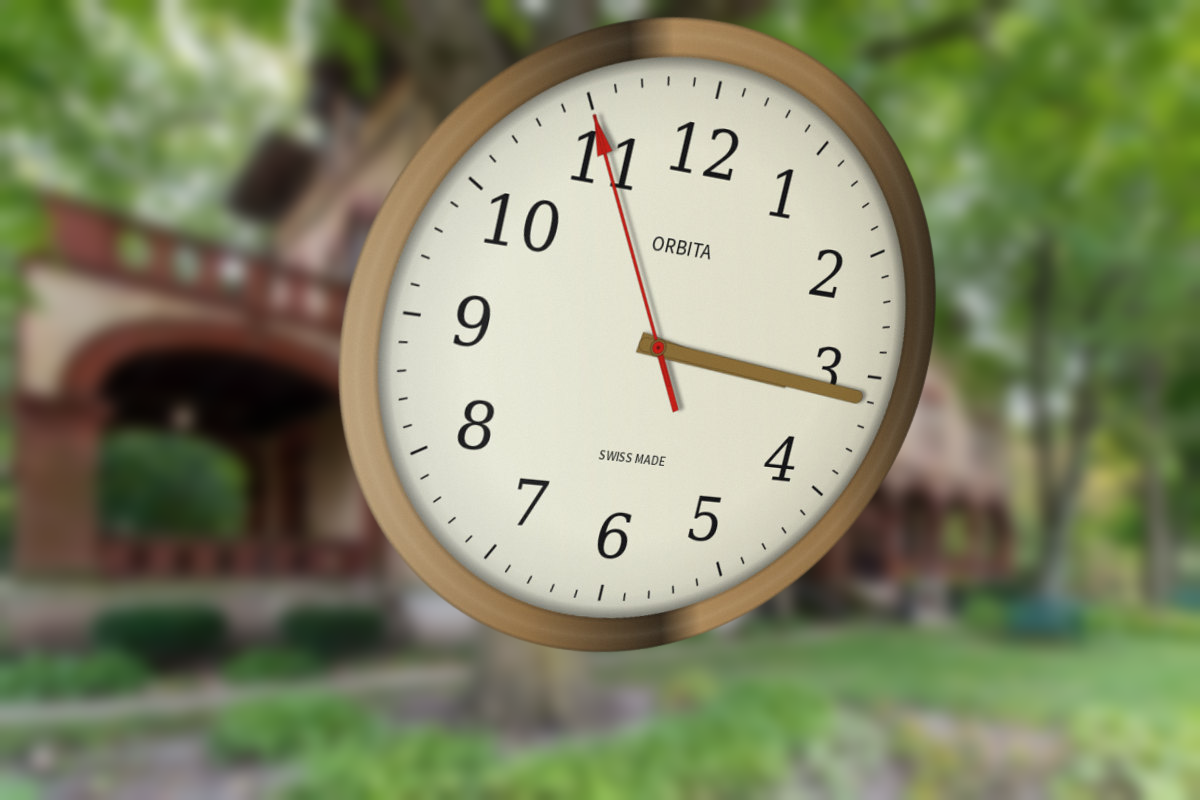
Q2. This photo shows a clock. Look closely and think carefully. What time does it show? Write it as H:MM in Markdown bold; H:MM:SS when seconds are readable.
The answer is **3:15:55**
